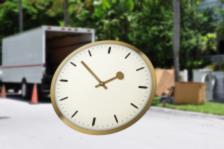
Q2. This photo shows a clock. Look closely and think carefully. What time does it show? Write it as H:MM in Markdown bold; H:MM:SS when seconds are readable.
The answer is **1:52**
